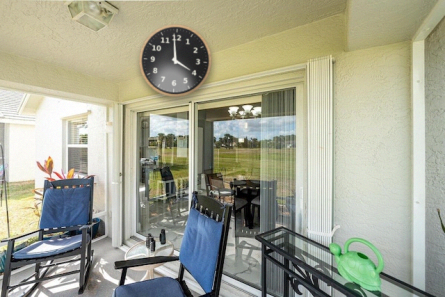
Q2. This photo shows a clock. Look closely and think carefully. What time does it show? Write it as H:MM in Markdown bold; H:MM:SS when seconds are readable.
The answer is **3:59**
